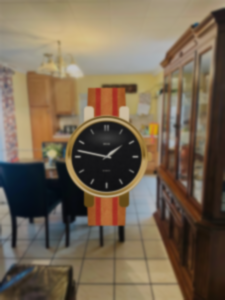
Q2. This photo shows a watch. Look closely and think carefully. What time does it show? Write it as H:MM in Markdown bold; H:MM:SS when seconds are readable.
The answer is **1:47**
